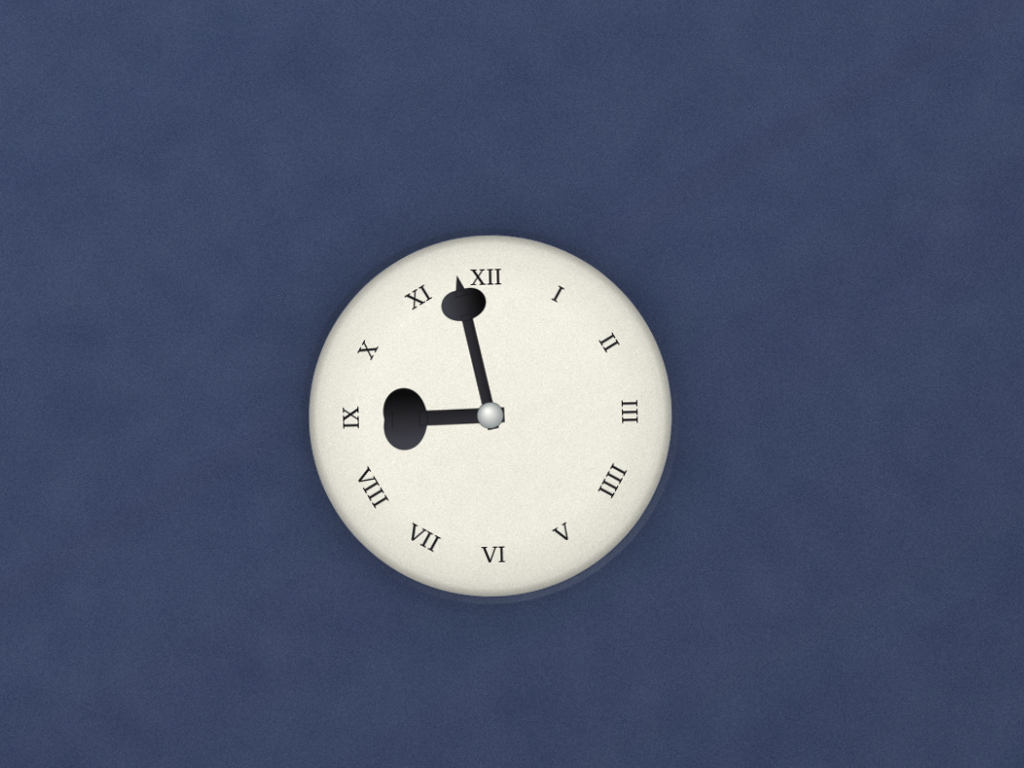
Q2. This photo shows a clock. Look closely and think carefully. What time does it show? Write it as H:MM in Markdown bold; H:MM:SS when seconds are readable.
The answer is **8:58**
